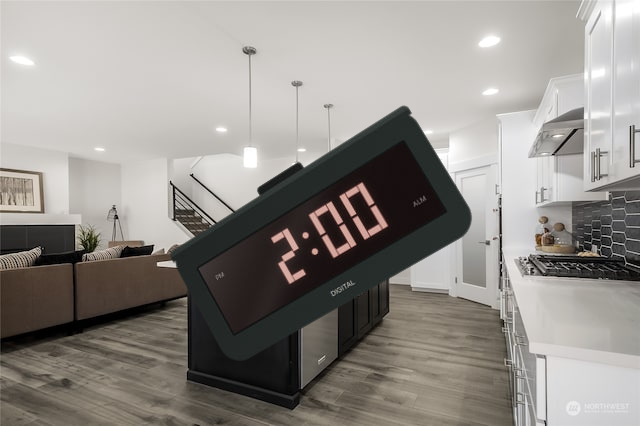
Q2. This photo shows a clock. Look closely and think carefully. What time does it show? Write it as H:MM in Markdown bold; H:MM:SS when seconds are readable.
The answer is **2:00**
